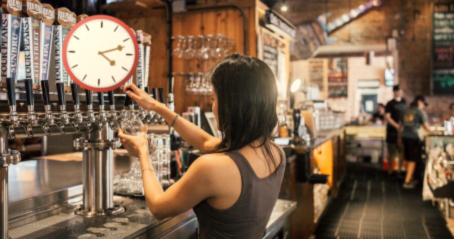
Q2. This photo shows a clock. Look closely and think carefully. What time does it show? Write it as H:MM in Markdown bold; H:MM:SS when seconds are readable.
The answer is **4:12**
